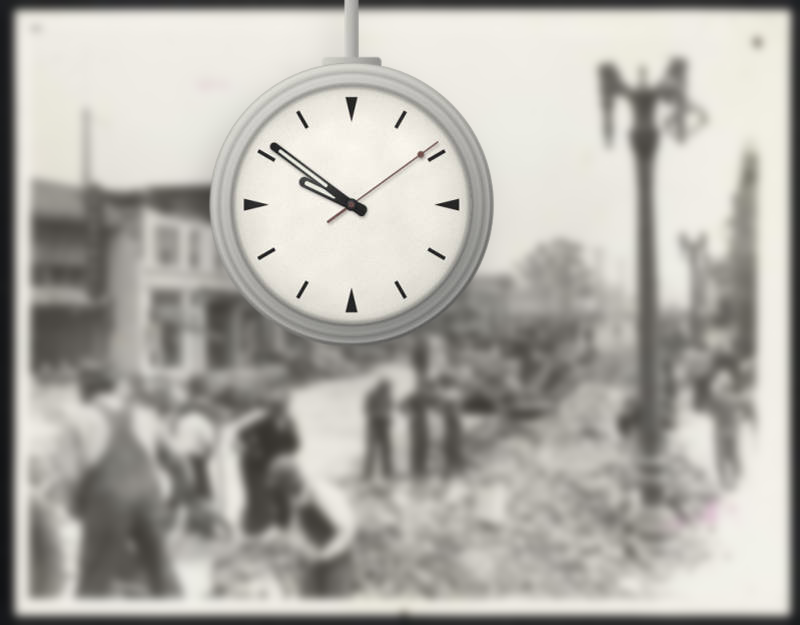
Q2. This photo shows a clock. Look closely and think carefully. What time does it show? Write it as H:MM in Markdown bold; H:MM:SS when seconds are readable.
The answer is **9:51:09**
